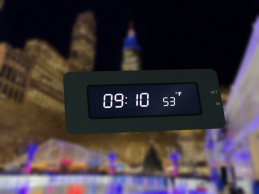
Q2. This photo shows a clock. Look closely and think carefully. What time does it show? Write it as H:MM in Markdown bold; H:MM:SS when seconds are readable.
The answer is **9:10**
